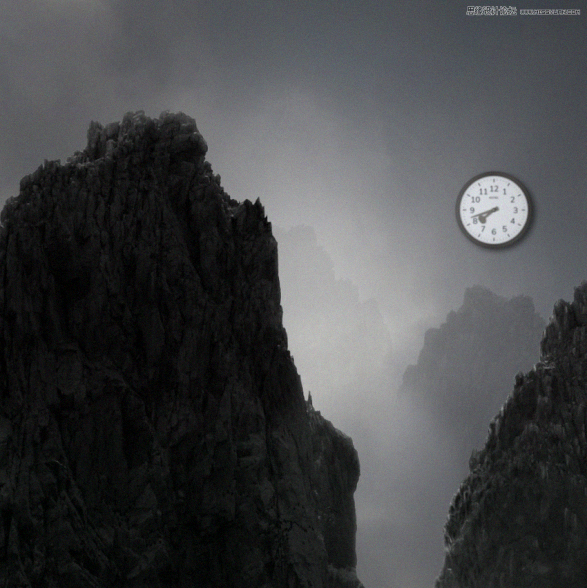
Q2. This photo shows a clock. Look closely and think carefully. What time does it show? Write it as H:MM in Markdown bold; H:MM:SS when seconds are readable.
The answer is **7:42**
